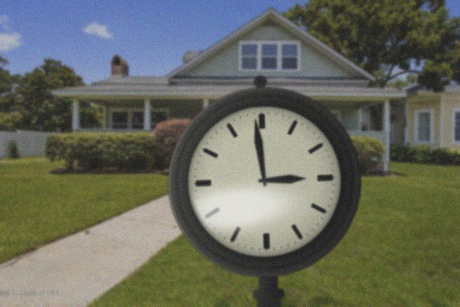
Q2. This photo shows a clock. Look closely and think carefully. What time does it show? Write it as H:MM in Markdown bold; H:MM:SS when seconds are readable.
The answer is **2:59**
